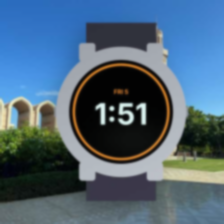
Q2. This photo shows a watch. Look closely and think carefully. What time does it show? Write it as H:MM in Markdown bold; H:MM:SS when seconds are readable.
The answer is **1:51**
